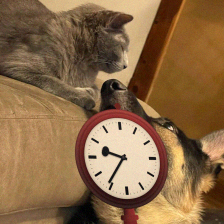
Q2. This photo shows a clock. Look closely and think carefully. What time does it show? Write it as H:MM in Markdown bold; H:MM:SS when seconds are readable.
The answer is **9:36**
